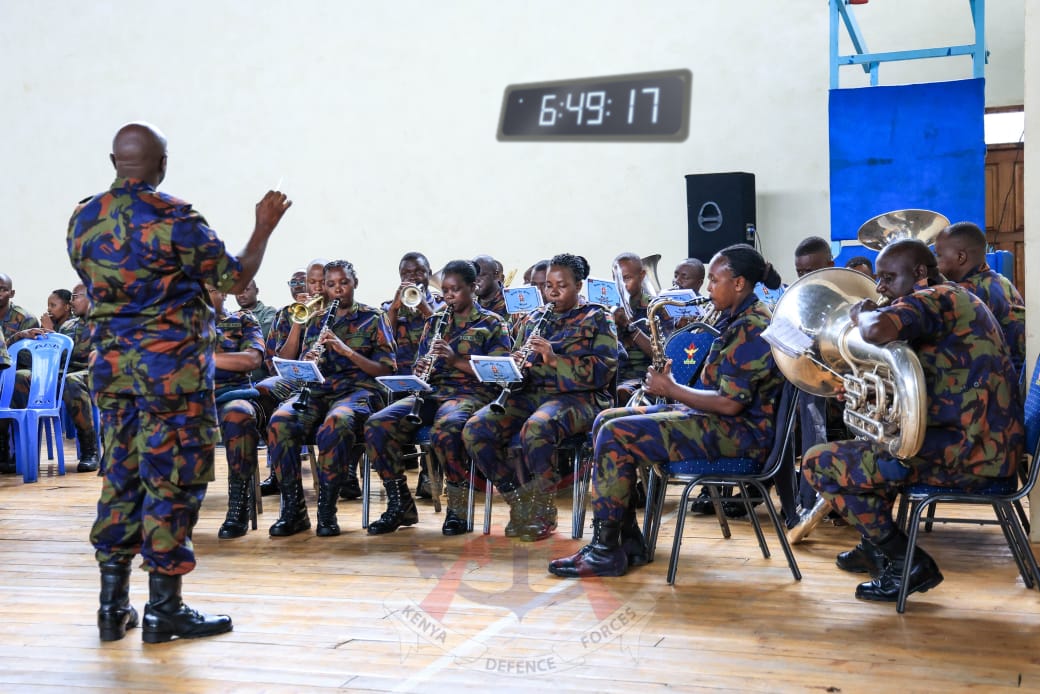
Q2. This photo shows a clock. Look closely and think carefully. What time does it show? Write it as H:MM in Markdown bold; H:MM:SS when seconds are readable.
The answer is **6:49:17**
